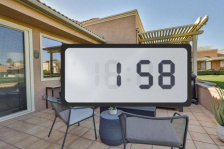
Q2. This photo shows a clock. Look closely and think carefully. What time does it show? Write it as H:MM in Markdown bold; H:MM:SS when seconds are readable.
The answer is **1:58**
